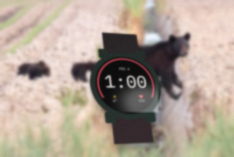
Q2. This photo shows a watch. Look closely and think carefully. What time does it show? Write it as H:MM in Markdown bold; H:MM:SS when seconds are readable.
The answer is **1:00**
